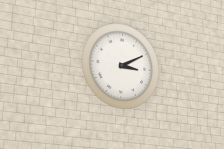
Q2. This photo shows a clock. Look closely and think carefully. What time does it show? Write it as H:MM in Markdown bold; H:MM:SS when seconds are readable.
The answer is **3:10**
